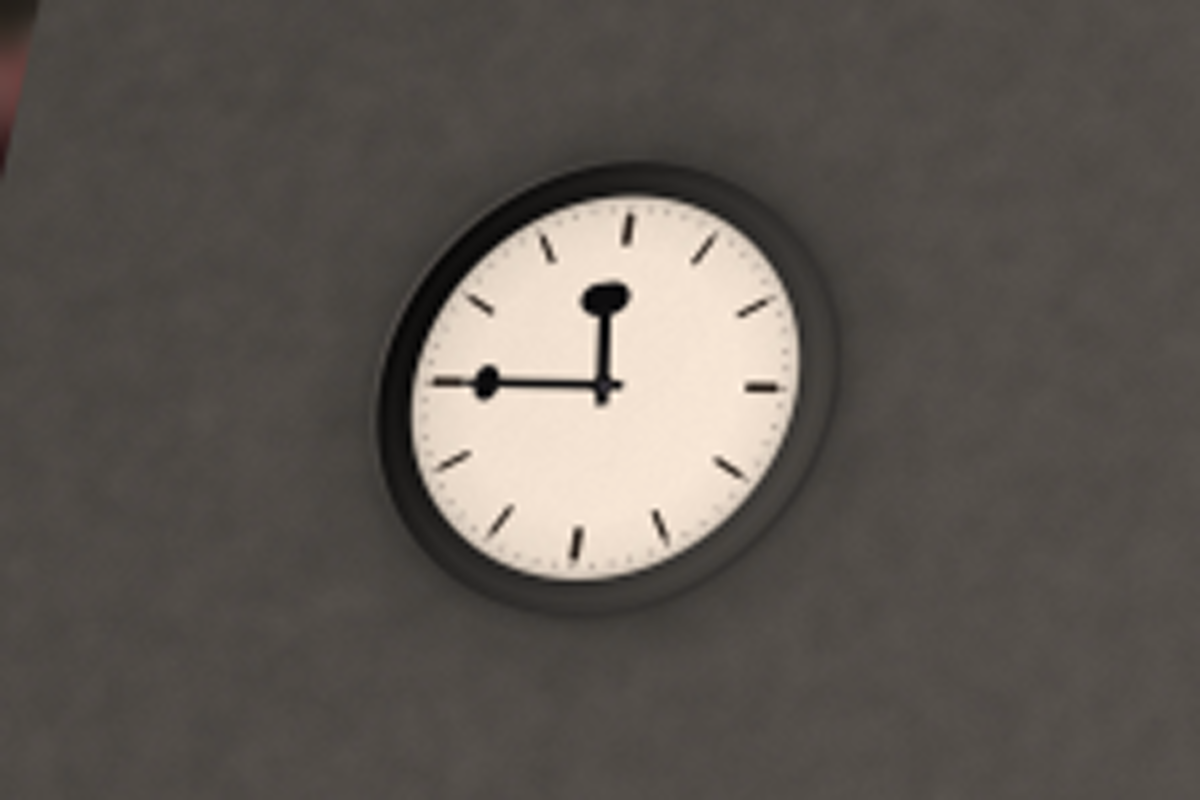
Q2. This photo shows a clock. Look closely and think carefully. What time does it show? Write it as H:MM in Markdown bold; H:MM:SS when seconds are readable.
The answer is **11:45**
